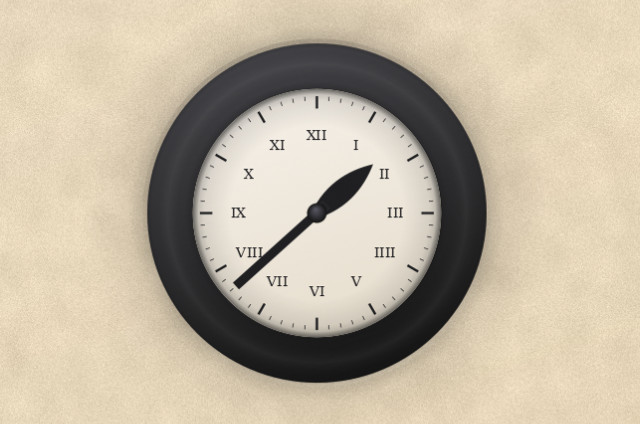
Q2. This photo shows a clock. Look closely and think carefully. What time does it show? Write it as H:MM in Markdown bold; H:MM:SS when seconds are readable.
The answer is **1:38**
